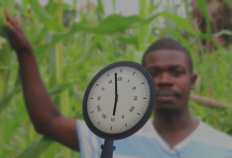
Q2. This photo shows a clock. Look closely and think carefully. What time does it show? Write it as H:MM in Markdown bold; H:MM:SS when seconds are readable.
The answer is **5:58**
